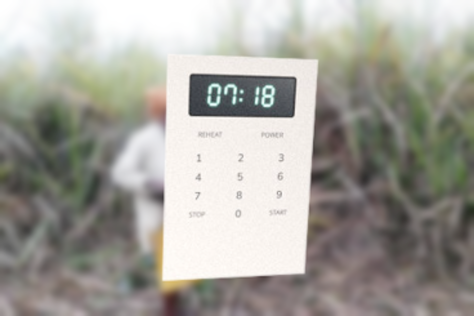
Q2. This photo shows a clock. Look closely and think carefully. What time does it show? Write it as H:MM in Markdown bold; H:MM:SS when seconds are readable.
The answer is **7:18**
